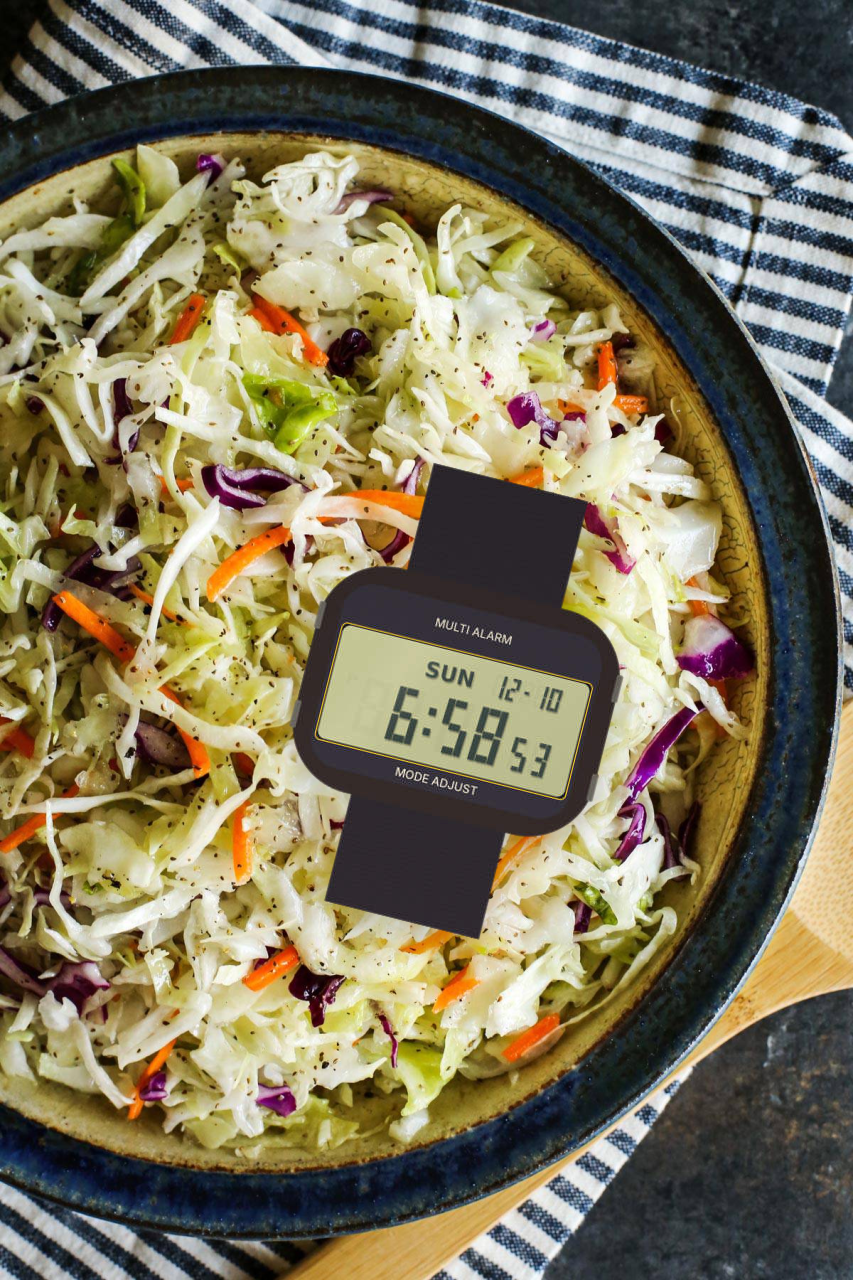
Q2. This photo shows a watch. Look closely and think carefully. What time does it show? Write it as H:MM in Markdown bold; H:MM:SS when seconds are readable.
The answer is **6:58:53**
